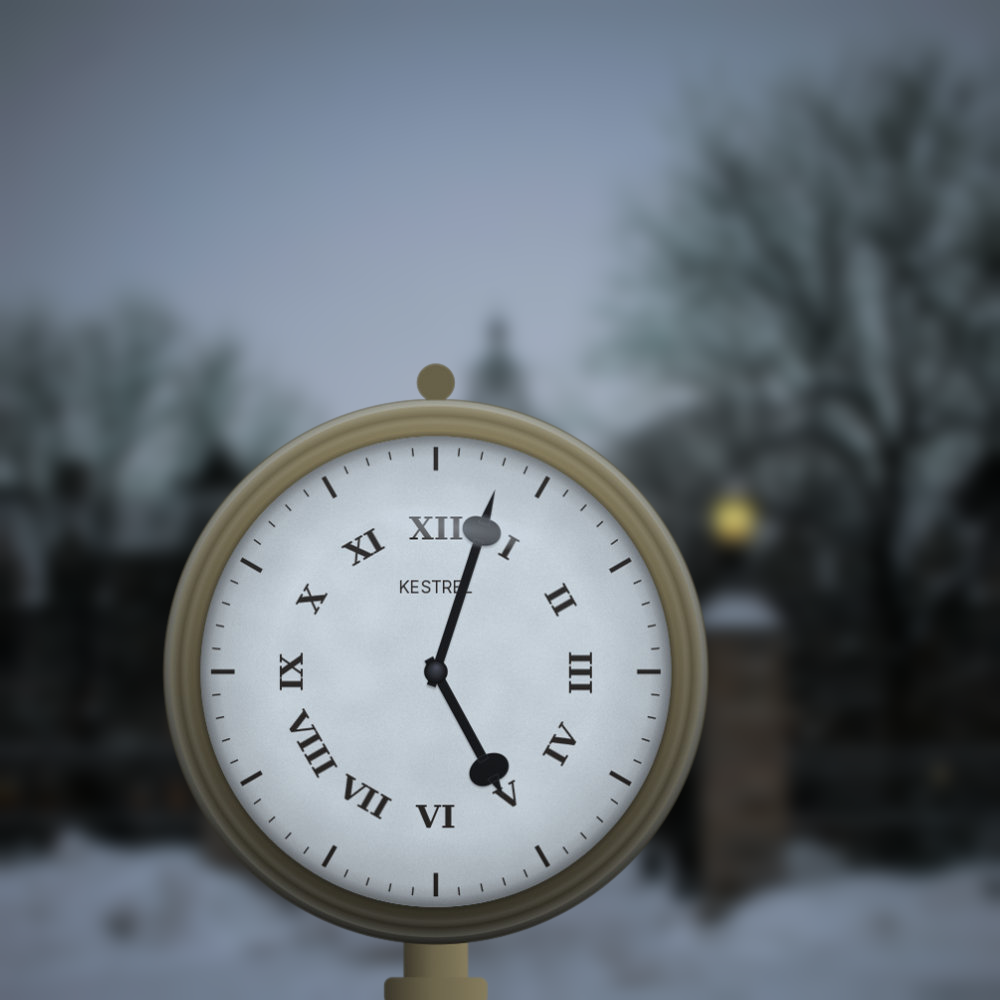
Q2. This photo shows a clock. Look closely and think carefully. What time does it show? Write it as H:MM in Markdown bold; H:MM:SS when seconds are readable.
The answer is **5:03**
